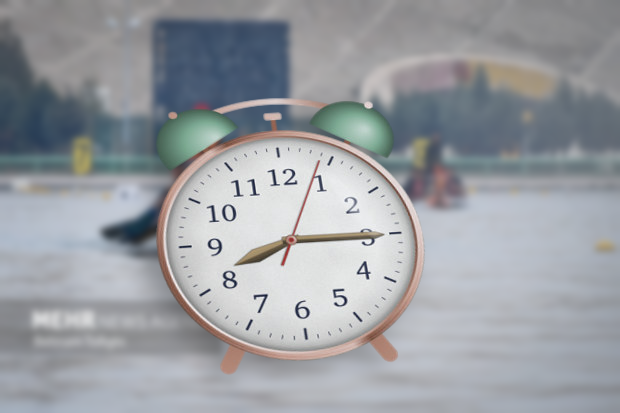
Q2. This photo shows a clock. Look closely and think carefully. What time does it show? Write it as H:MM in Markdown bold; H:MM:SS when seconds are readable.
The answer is **8:15:04**
